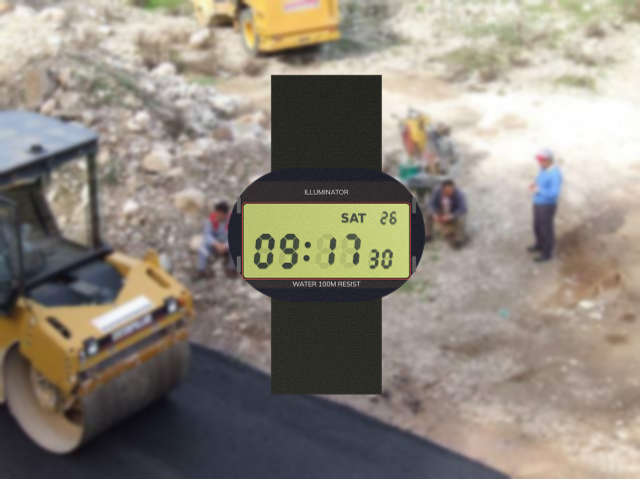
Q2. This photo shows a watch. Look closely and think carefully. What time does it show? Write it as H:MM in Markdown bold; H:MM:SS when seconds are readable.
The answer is **9:17:30**
